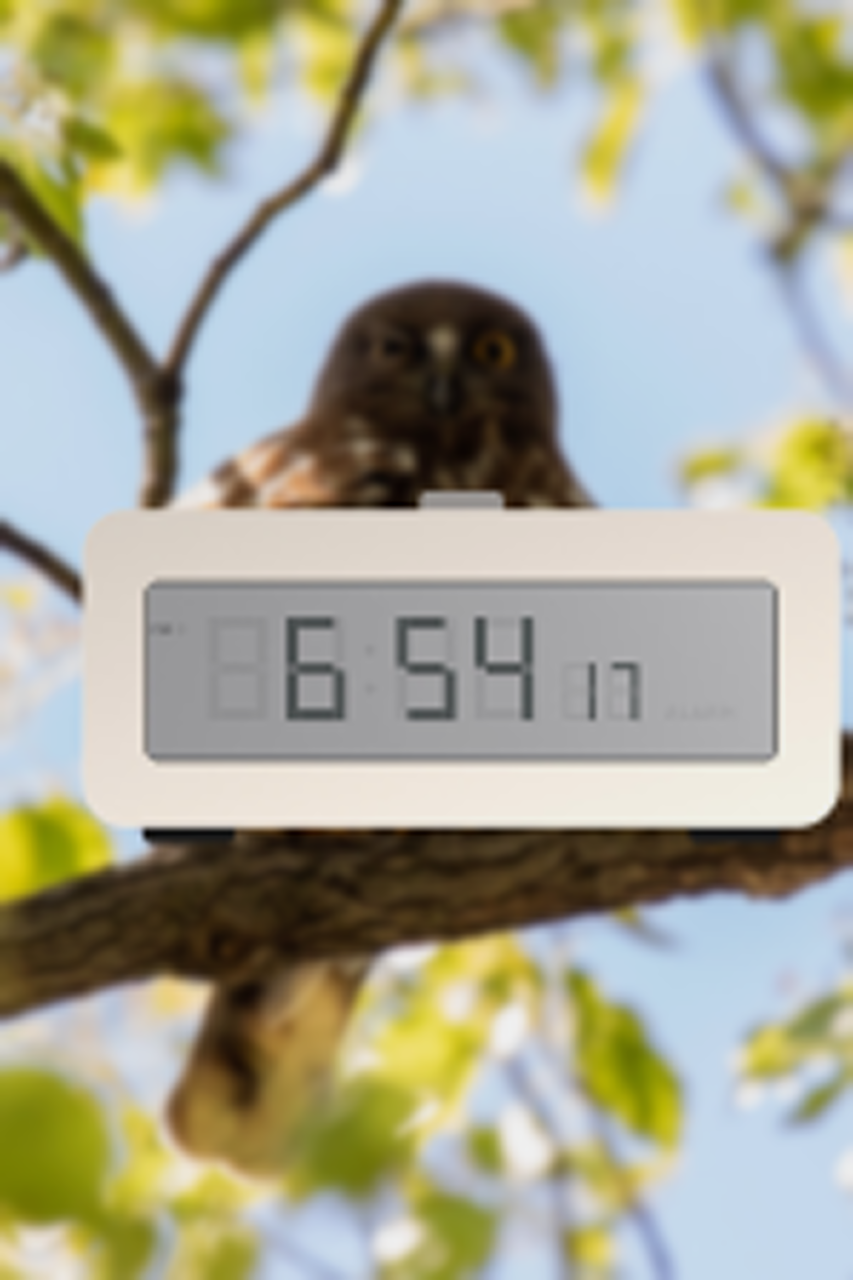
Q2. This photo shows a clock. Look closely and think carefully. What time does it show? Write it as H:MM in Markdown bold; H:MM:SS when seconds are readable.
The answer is **6:54:17**
